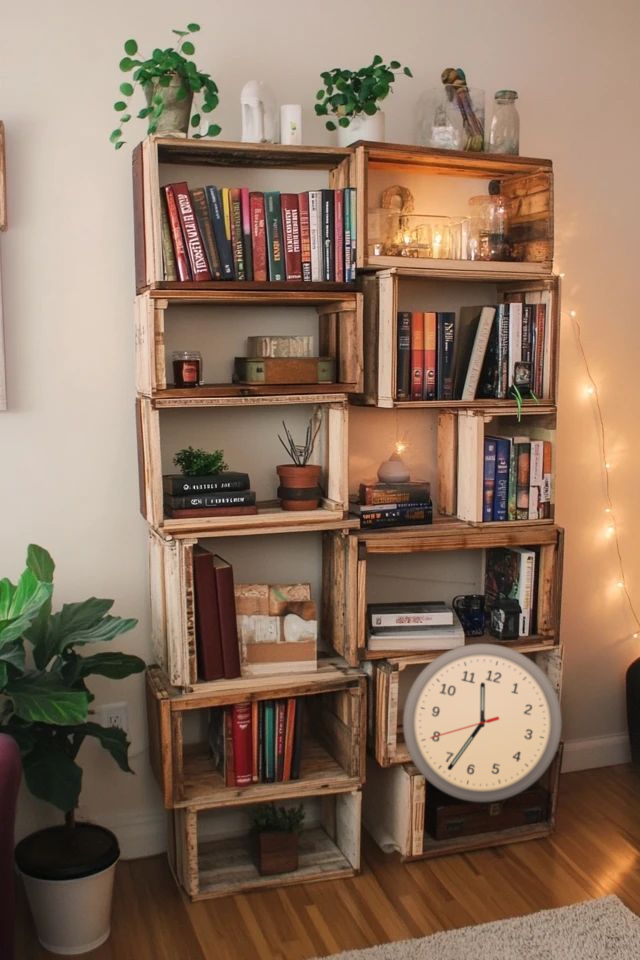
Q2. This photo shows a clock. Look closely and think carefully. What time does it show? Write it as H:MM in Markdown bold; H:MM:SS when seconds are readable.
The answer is **11:33:40**
